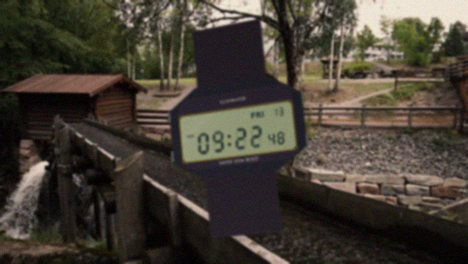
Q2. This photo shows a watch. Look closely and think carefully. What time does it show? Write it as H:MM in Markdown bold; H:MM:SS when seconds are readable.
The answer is **9:22:48**
